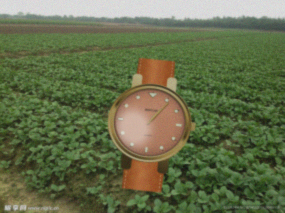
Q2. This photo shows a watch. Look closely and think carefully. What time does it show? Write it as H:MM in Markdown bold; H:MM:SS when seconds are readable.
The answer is **1:06**
